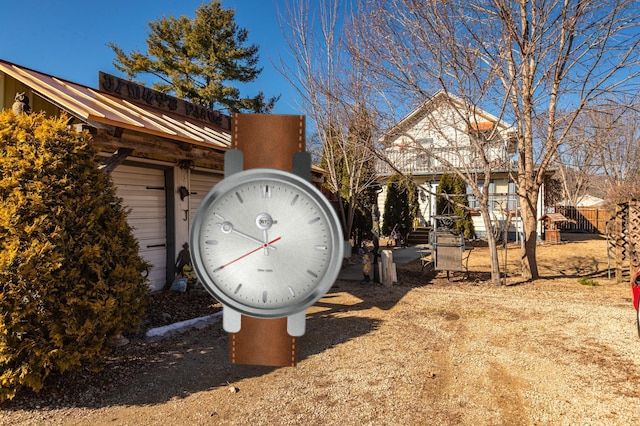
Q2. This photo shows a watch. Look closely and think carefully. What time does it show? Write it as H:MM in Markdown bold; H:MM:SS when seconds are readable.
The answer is **11:48:40**
